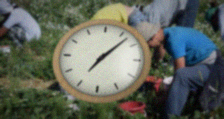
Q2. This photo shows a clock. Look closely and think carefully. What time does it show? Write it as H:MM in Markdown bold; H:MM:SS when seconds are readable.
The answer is **7:07**
